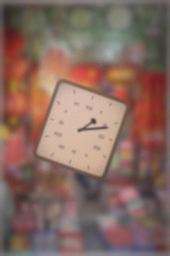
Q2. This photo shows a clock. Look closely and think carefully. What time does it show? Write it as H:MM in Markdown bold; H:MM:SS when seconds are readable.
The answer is **1:11**
